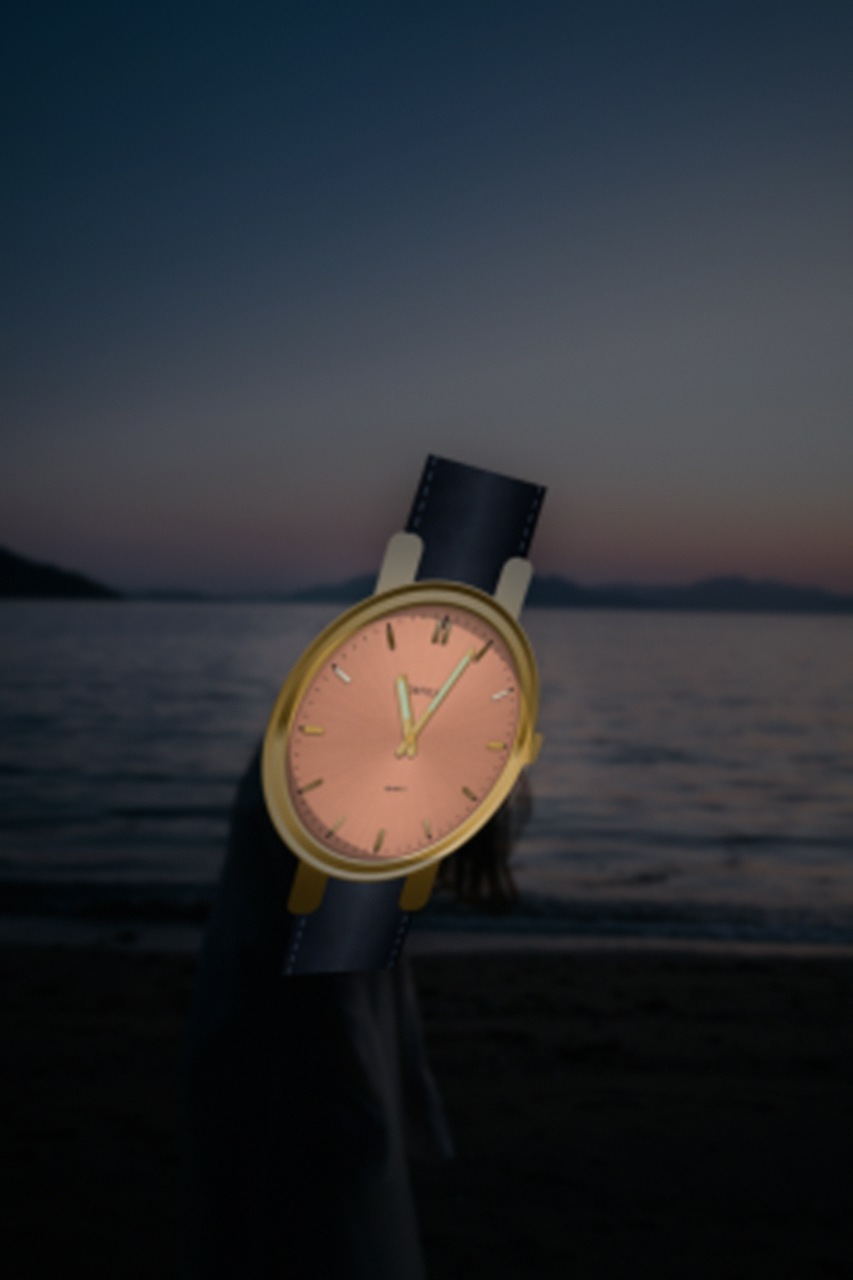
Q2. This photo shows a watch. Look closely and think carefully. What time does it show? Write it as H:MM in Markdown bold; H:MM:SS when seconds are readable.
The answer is **11:04**
